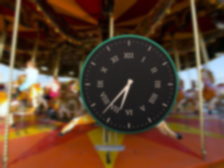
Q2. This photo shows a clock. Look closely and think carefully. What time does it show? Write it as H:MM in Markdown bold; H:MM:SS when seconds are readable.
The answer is **6:37**
